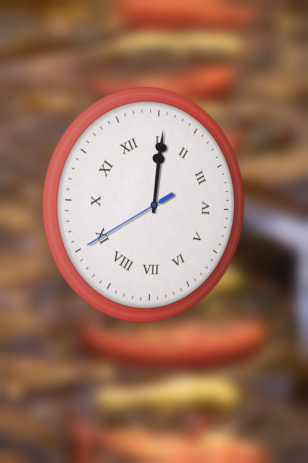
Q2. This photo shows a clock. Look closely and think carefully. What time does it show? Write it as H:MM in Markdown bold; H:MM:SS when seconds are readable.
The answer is **1:05:45**
